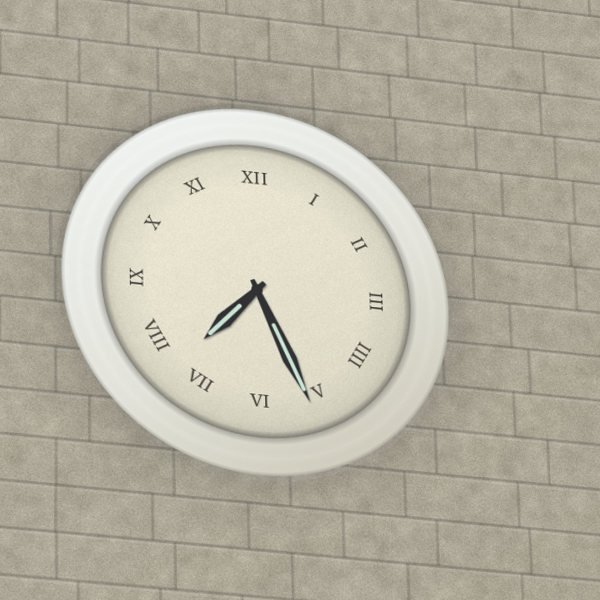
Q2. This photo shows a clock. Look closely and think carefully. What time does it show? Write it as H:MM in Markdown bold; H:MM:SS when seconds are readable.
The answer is **7:26**
